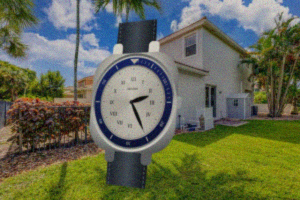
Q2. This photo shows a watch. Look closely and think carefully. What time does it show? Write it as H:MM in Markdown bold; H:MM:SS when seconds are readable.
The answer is **2:25**
